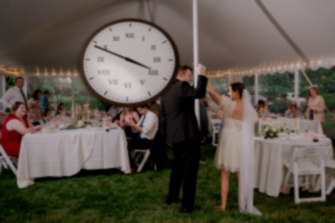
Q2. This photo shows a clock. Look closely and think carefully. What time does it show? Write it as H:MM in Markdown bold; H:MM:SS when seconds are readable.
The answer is **3:49**
